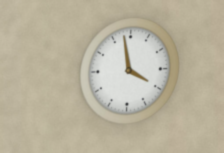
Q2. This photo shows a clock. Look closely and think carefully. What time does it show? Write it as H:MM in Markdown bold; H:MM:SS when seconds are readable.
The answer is **3:58**
